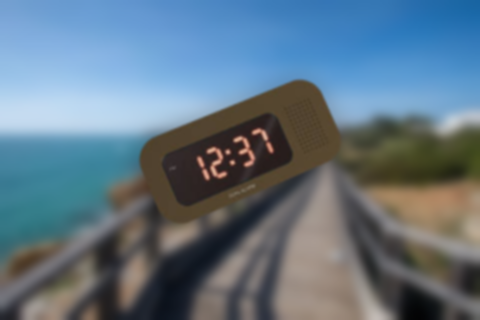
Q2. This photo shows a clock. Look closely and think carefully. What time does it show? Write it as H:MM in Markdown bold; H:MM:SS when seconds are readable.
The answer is **12:37**
